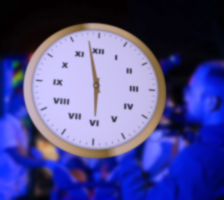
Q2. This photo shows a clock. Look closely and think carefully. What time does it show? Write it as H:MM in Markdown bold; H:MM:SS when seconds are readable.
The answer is **5:58**
